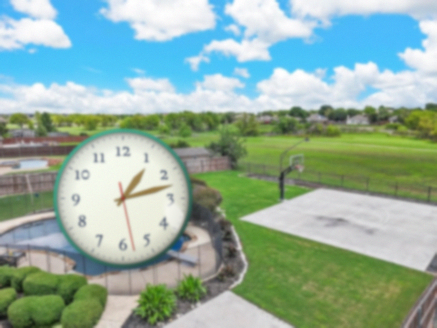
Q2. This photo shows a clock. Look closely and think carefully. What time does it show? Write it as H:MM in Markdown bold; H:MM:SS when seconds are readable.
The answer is **1:12:28**
